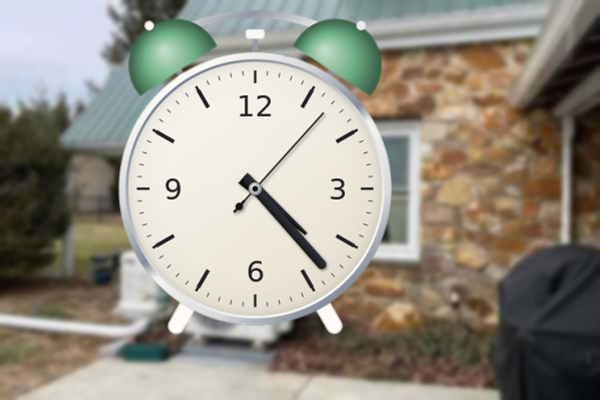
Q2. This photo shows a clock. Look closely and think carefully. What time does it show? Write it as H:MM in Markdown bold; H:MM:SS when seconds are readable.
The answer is **4:23:07**
